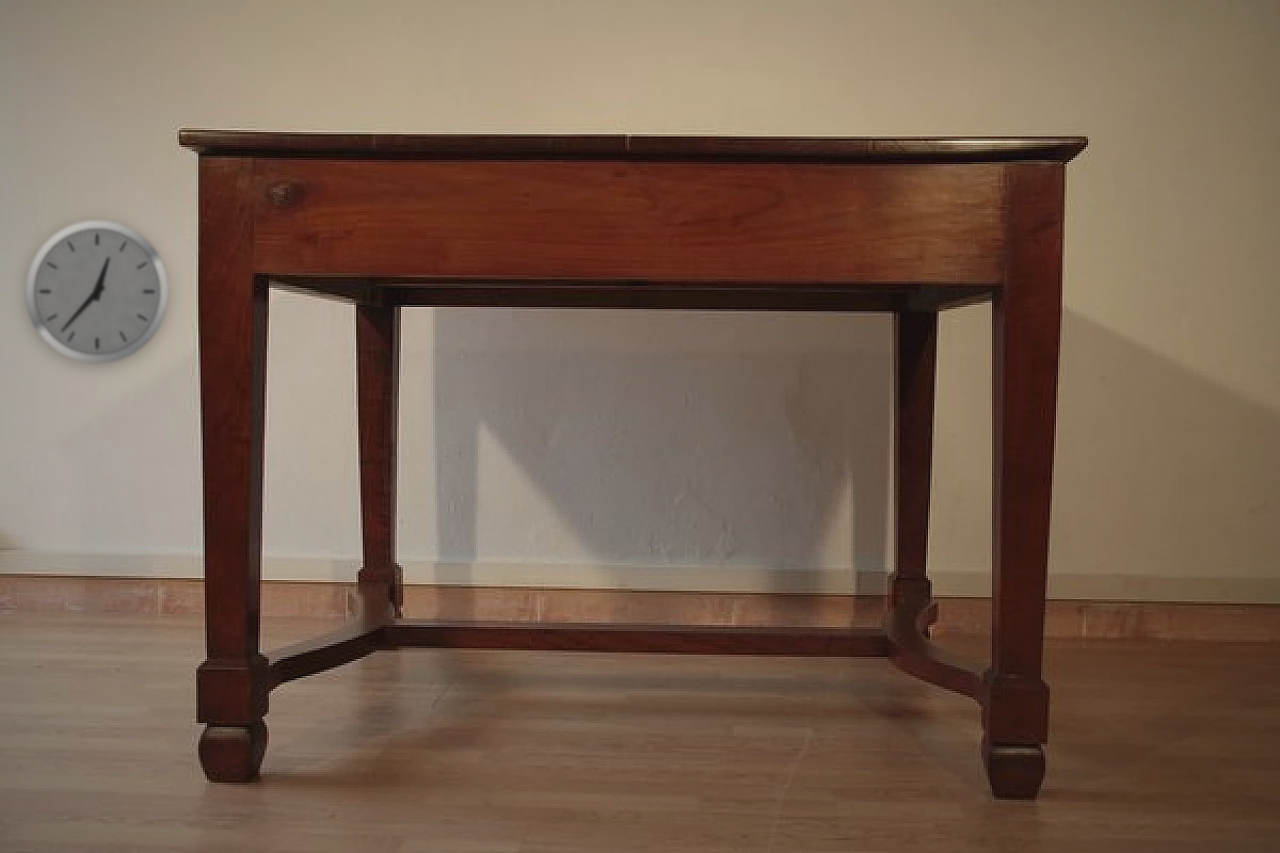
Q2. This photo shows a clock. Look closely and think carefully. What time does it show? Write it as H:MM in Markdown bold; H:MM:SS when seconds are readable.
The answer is **12:37**
